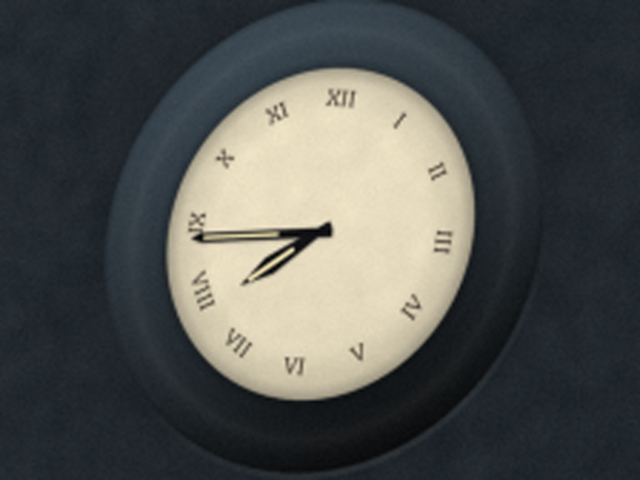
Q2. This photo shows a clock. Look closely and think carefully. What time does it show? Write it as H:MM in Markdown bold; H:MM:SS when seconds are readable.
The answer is **7:44**
